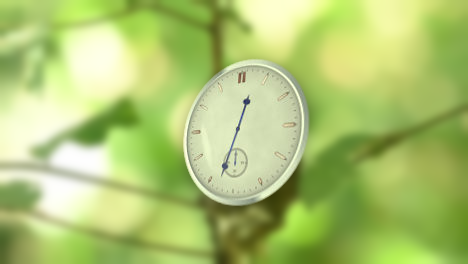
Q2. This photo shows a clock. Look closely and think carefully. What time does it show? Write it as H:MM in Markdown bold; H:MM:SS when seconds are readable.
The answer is **12:33**
